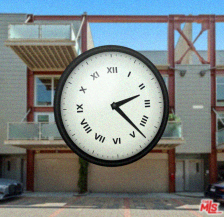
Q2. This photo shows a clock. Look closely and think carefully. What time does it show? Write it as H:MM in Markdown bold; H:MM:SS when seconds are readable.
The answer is **2:23**
